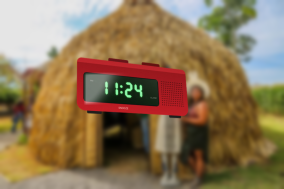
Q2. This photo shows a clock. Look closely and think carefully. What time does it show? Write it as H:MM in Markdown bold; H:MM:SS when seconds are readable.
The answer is **11:24**
